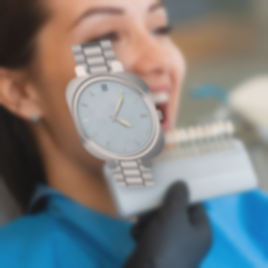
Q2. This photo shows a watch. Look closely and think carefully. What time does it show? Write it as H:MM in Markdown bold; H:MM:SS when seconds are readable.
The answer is **4:06**
